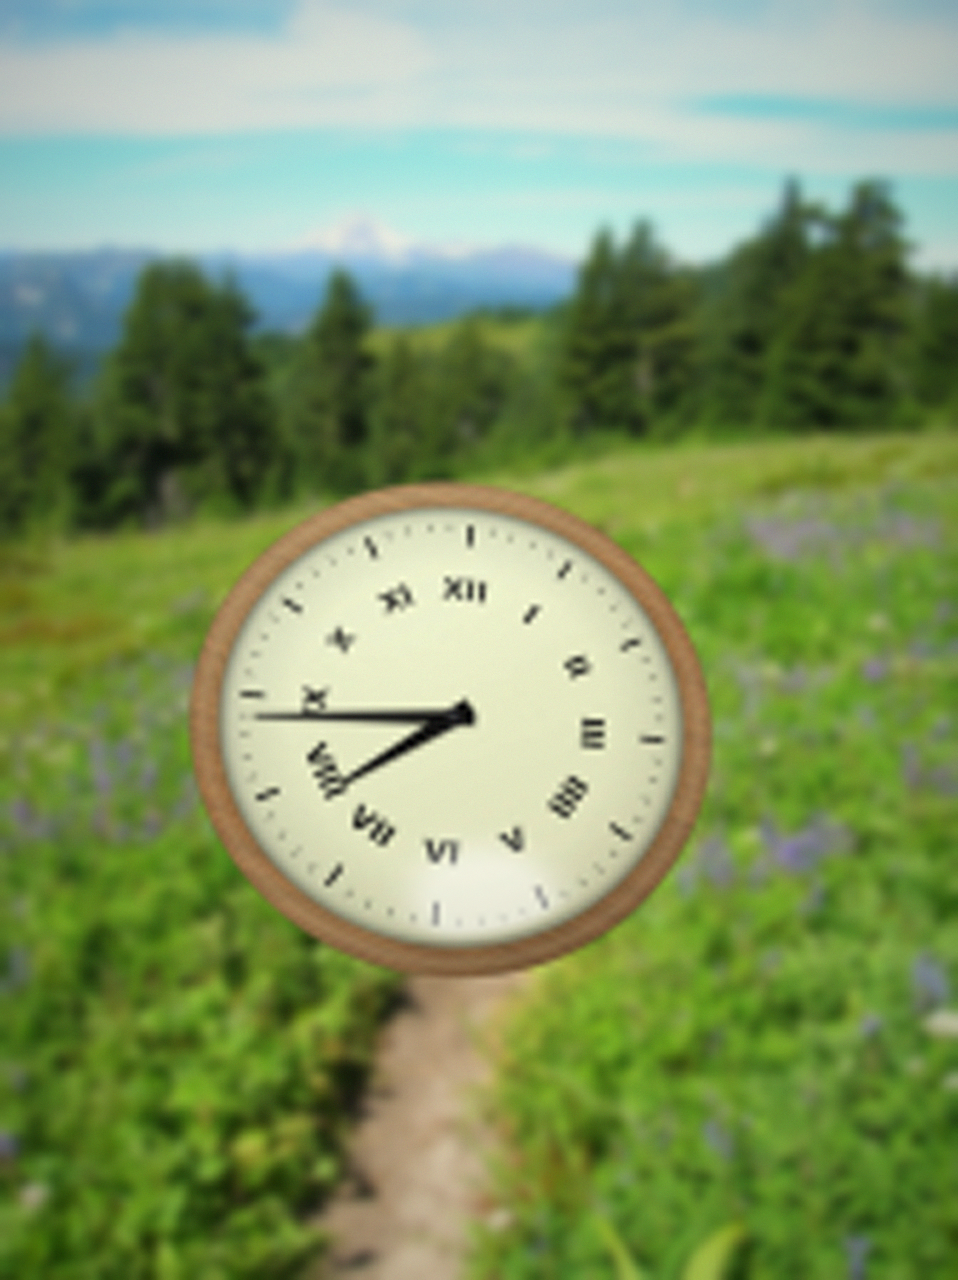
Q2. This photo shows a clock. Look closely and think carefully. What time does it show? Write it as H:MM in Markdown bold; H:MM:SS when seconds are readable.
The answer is **7:44**
